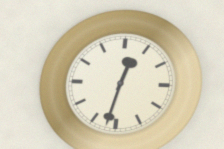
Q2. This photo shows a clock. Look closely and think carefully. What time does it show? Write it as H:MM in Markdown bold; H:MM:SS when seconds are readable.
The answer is **12:32**
